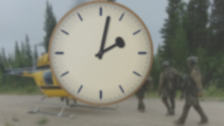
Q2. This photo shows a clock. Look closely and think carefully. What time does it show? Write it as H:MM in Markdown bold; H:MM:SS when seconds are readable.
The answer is **2:02**
